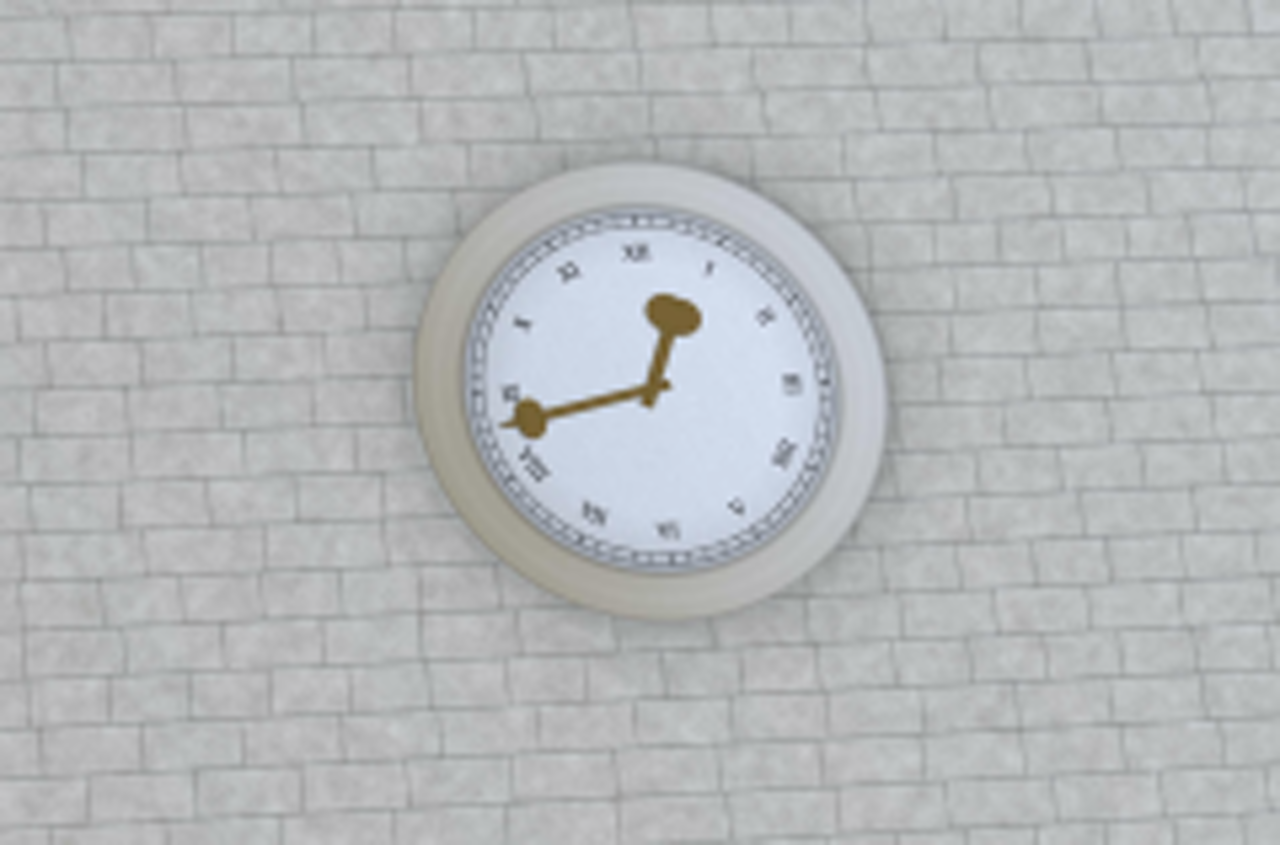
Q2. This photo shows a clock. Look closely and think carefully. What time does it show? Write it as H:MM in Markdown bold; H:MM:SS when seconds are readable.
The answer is **12:43**
